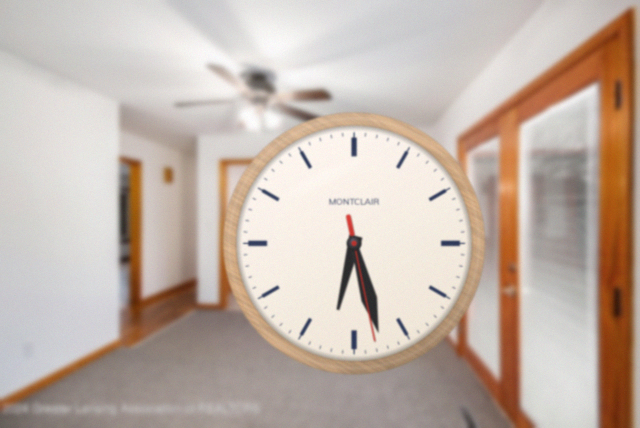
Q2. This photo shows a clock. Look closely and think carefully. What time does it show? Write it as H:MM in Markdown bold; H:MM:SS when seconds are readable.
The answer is **6:27:28**
